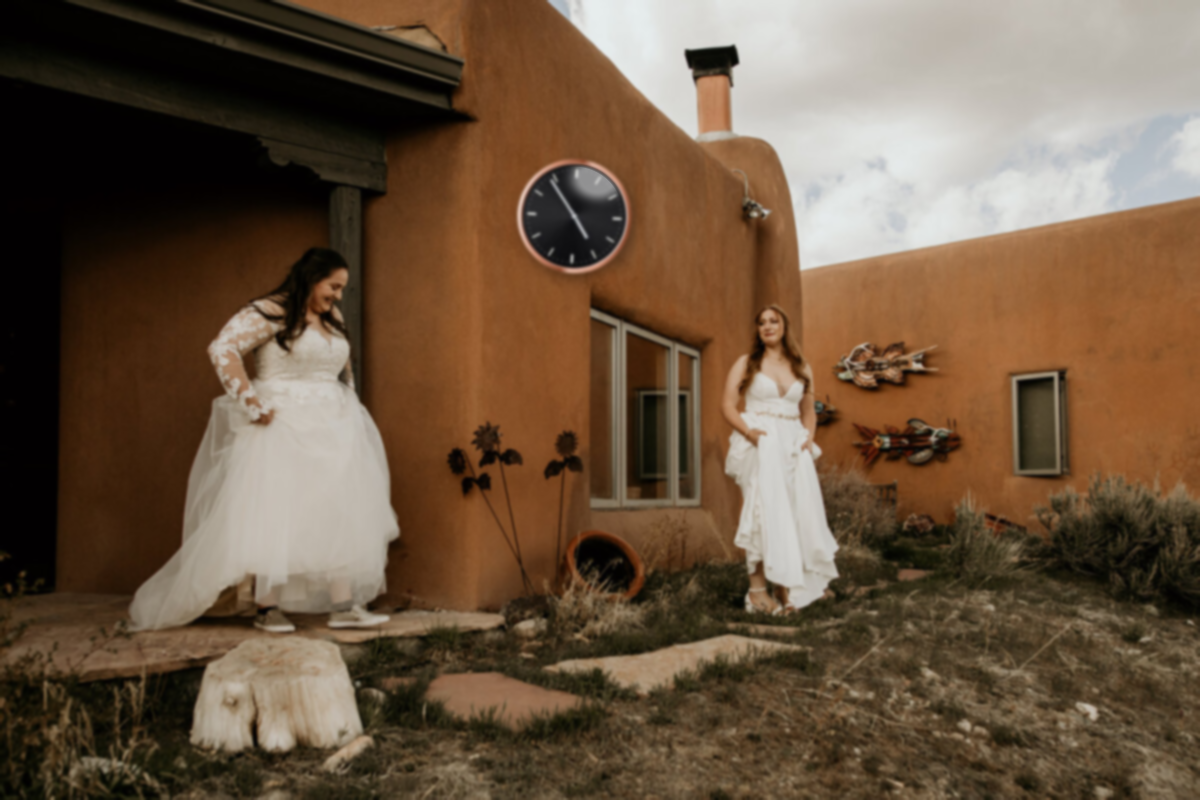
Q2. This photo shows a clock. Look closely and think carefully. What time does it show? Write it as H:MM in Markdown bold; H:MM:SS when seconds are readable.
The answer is **4:54**
